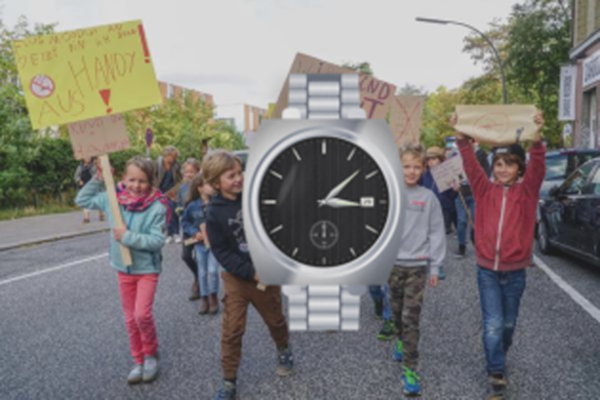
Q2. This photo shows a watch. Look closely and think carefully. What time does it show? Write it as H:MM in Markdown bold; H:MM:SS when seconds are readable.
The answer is **3:08**
